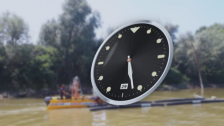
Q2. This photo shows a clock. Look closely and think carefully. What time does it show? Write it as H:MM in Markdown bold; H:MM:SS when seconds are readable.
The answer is **5:27**
